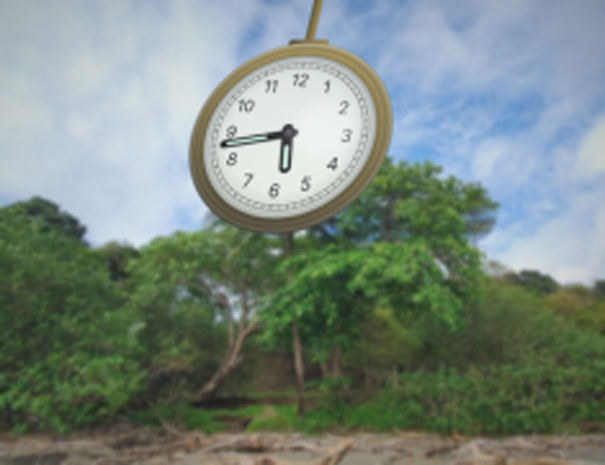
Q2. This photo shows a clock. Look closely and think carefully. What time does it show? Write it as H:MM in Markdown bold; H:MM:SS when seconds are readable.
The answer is **5:43**
